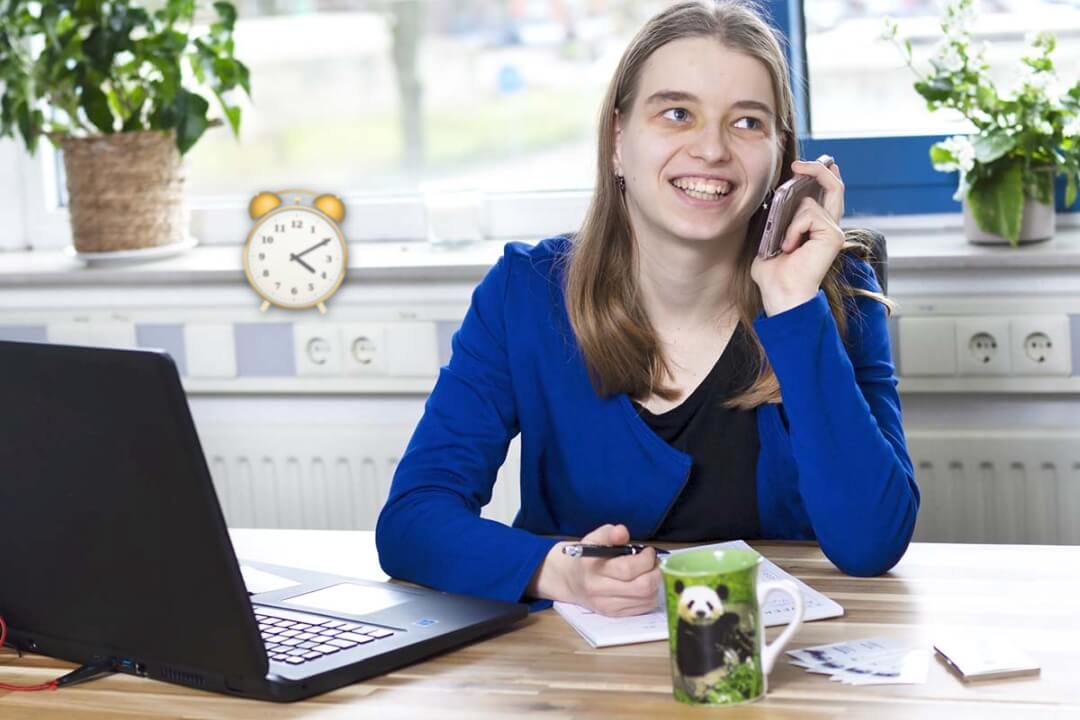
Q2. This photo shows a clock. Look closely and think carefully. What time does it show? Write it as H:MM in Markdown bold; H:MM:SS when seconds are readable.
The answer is **4:10**
